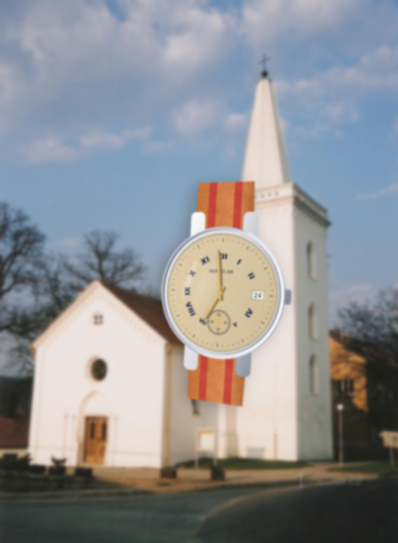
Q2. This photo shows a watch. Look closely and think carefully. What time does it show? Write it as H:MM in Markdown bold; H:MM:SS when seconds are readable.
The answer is **6:59**
